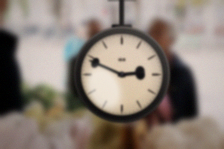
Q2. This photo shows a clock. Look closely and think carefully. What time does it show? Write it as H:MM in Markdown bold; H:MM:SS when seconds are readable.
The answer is **2:49**
